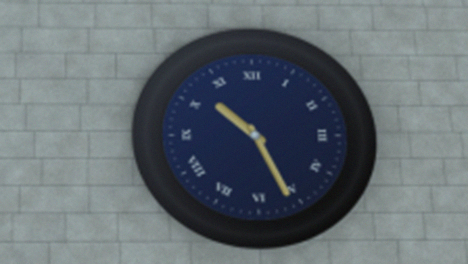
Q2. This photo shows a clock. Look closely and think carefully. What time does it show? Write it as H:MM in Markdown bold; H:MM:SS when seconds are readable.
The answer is **10:26**
